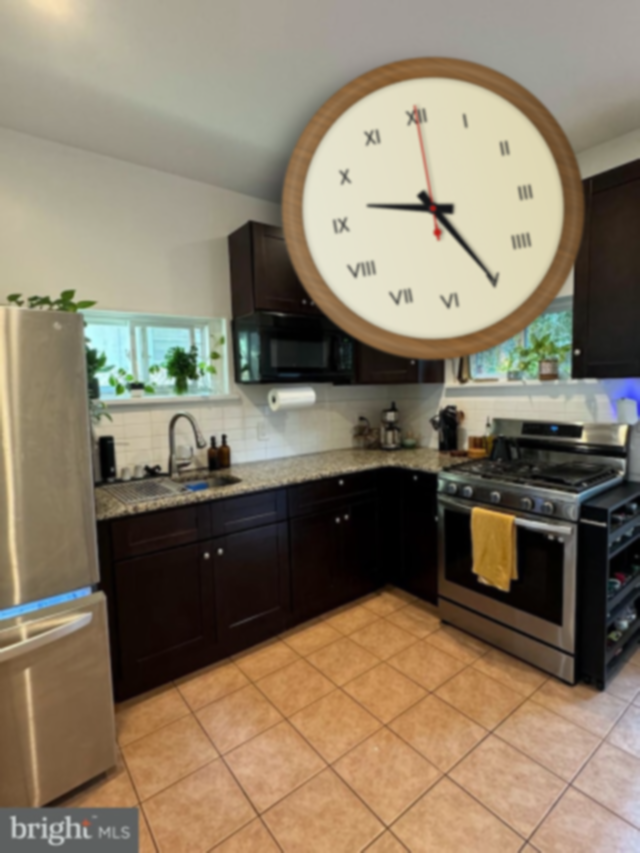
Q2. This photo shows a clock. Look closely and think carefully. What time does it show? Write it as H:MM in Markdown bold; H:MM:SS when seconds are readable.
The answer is **9:25:00**
